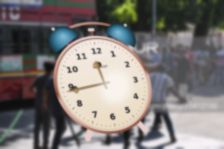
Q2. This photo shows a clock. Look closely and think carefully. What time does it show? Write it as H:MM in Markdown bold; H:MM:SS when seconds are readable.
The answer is **11:44**
